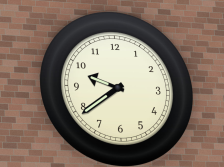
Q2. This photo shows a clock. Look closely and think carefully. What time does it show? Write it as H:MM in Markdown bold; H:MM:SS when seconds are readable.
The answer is **9:39**
